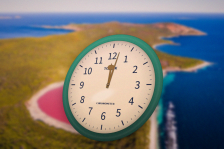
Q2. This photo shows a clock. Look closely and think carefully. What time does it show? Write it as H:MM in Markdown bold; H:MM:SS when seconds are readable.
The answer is **12:02**
